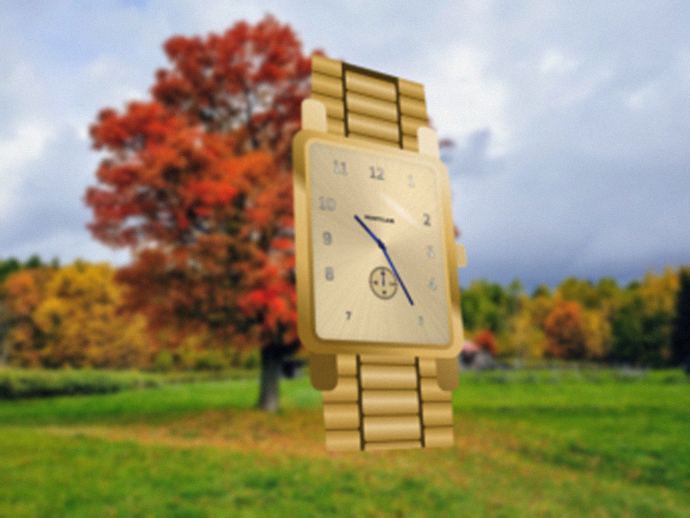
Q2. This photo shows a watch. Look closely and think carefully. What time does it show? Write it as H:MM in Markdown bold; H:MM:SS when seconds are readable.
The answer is **10:25**
